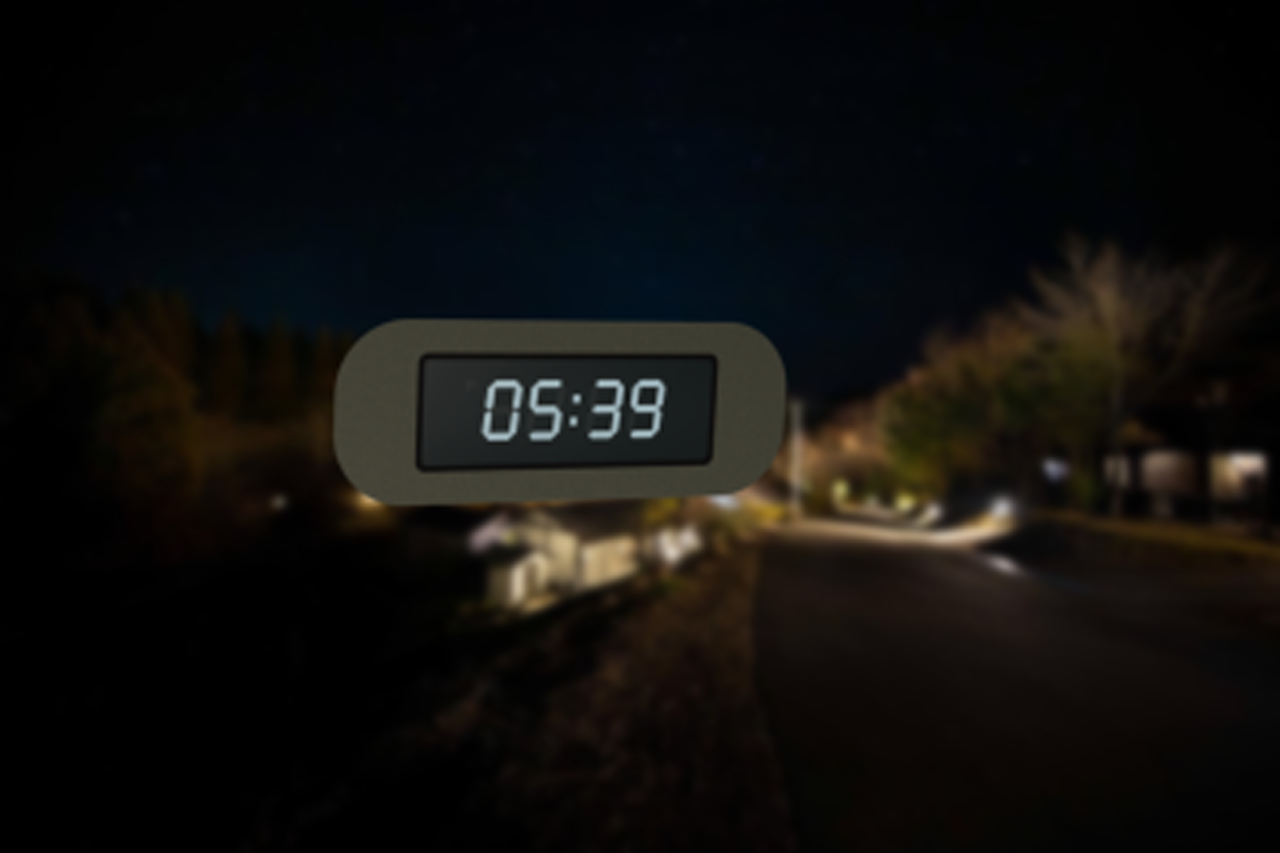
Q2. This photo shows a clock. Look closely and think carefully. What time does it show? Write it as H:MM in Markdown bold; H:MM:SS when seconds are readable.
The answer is **5:39**
